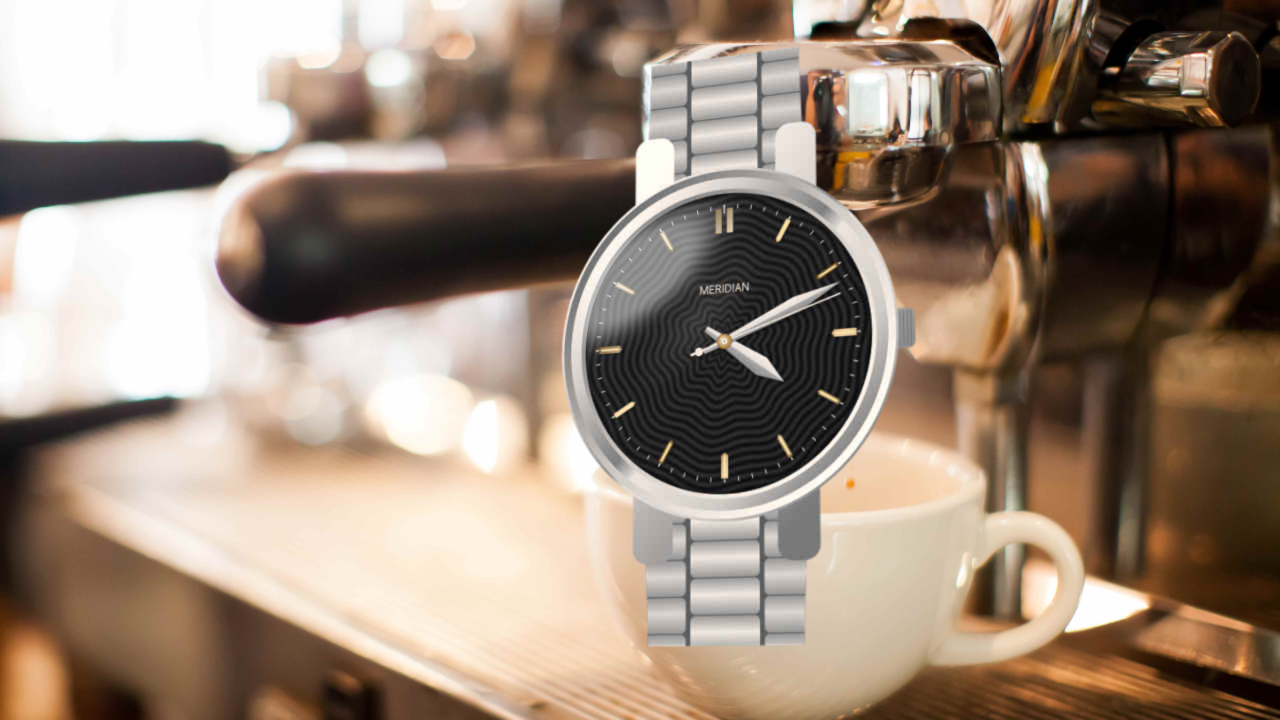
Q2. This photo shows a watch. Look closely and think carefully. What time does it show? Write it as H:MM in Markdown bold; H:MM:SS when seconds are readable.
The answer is **4:11:12**
